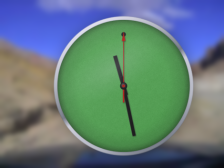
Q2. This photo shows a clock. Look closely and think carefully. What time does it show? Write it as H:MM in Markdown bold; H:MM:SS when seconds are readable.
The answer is **11:28:00**
